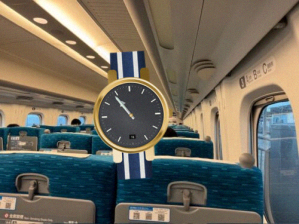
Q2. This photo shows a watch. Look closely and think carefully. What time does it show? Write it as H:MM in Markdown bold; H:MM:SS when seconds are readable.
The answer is **10:54**
